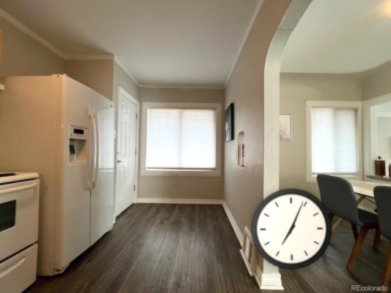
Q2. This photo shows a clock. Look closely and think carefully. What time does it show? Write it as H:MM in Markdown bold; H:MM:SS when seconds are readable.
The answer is **7:04**
